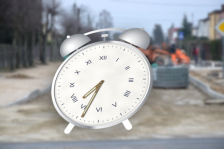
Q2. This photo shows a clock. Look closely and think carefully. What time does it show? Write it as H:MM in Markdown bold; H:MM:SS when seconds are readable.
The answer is **7:34**
